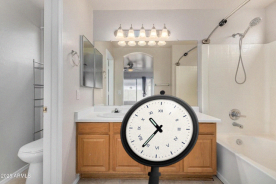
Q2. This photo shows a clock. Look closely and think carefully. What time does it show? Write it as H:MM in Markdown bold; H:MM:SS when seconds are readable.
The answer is **10:36**
